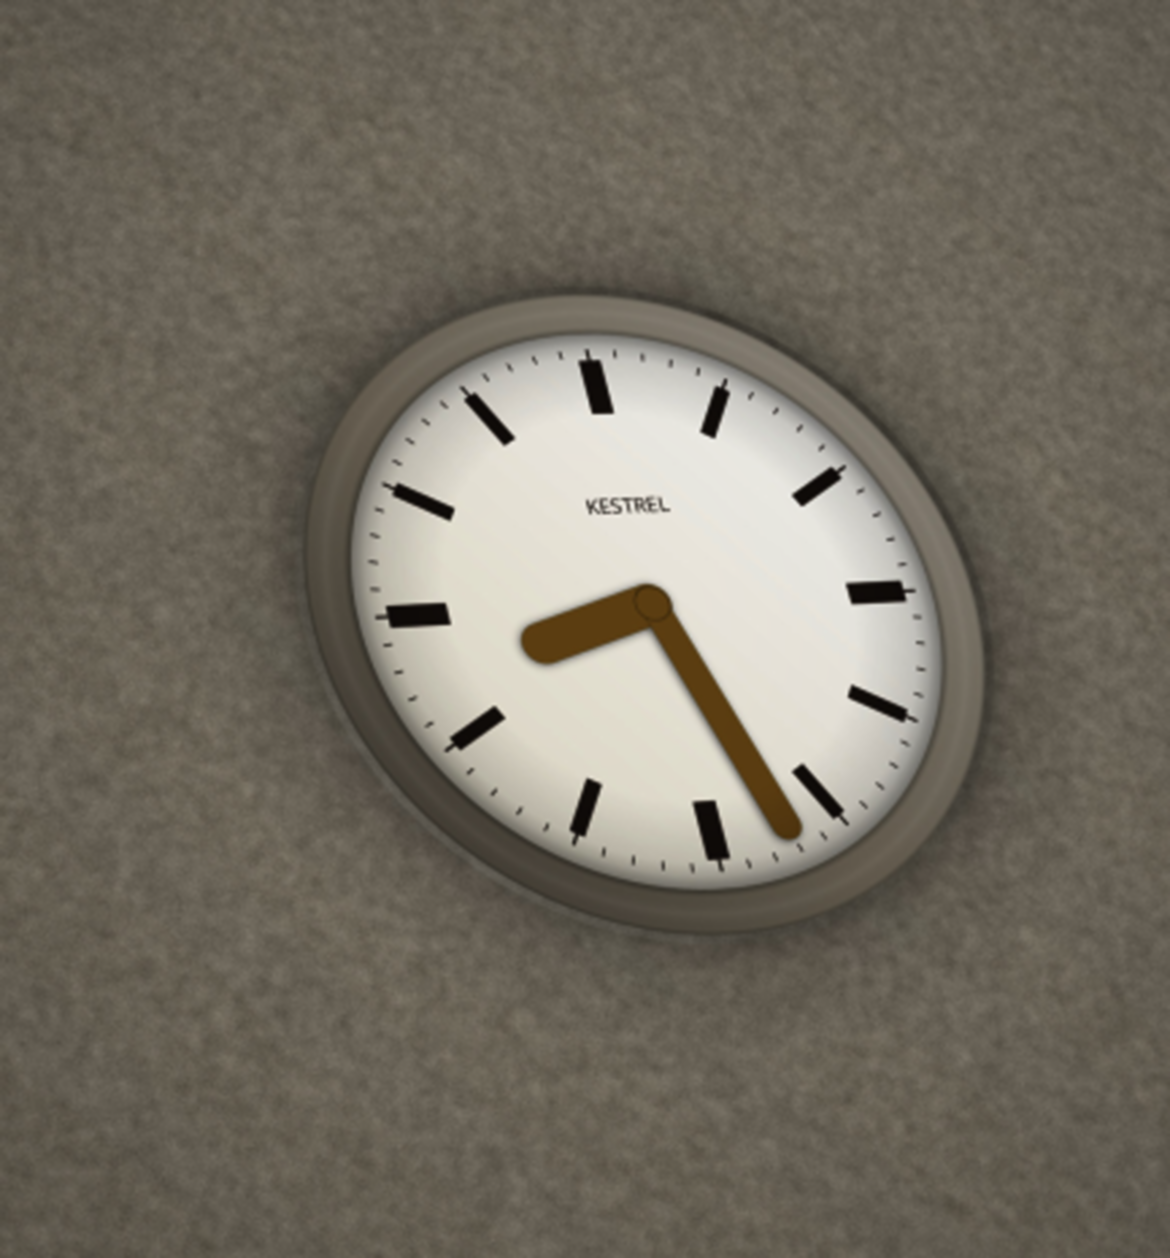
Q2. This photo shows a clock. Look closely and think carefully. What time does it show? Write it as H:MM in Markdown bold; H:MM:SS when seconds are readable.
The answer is **8:27**
